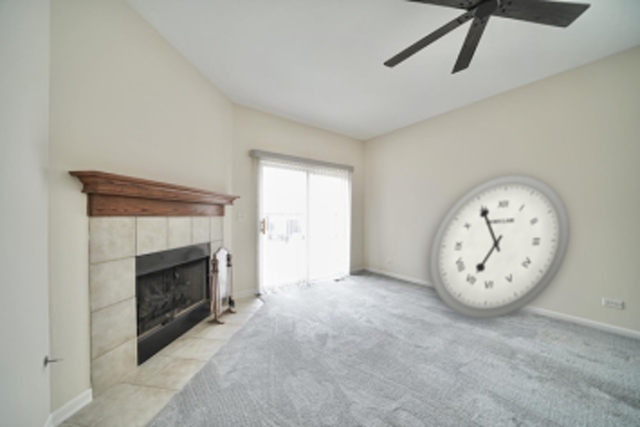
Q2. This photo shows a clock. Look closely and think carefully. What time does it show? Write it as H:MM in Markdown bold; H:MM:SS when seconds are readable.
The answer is **6:55**
